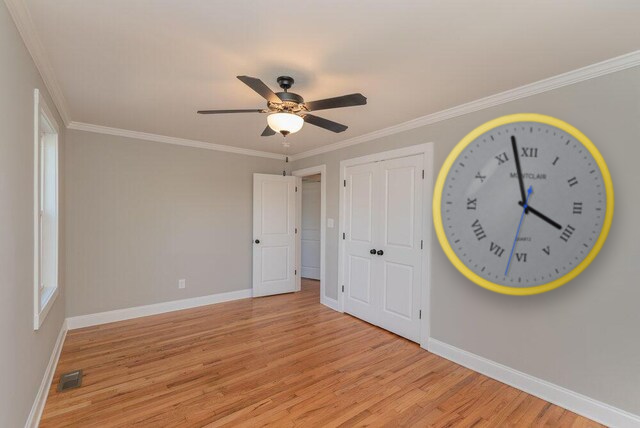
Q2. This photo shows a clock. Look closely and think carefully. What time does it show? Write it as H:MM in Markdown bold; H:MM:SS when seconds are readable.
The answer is **3:57:32**
